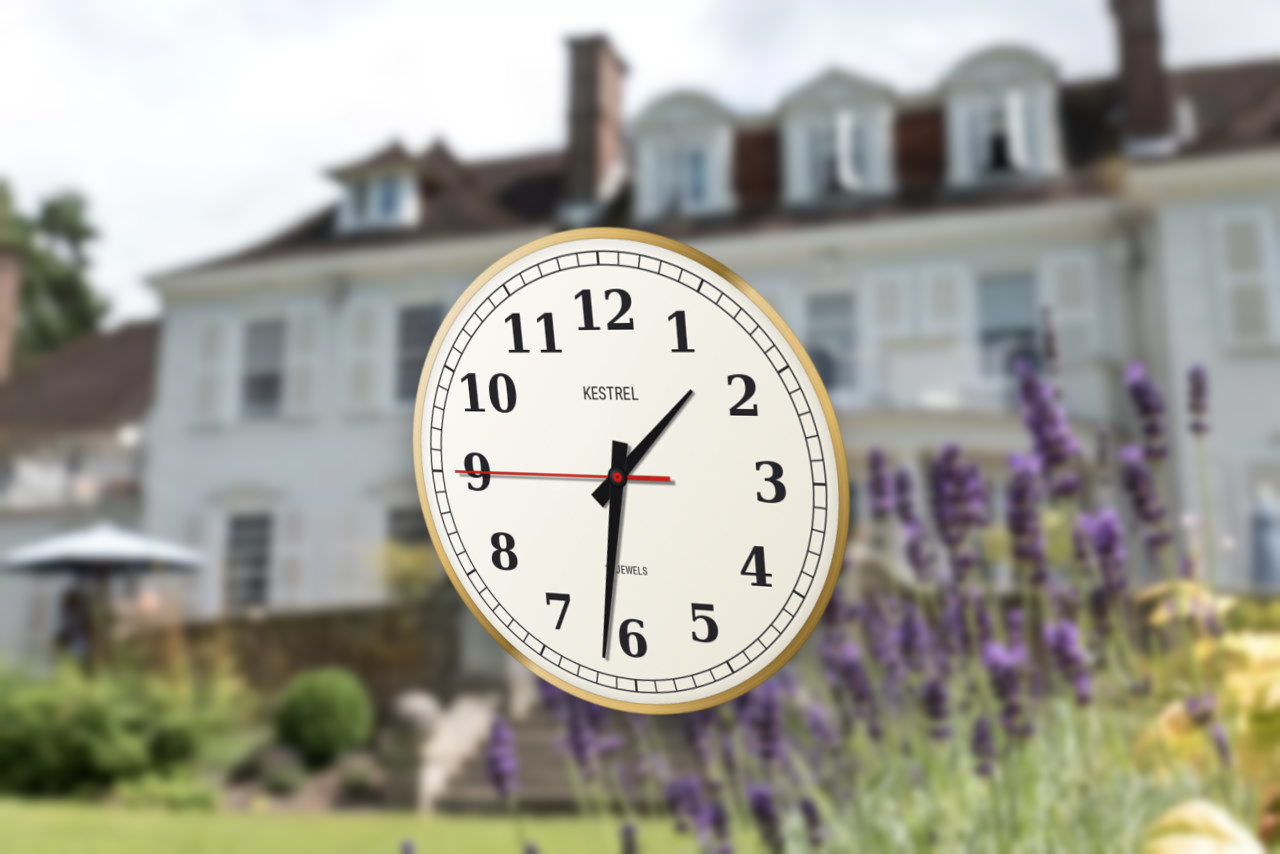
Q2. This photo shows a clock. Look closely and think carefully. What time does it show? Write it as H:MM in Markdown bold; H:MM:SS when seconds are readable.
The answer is **1:31:45**
